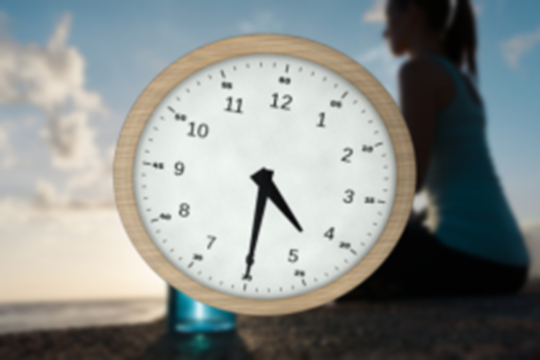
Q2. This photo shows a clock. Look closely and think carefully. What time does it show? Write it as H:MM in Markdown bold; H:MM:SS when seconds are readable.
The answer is **4:30**
